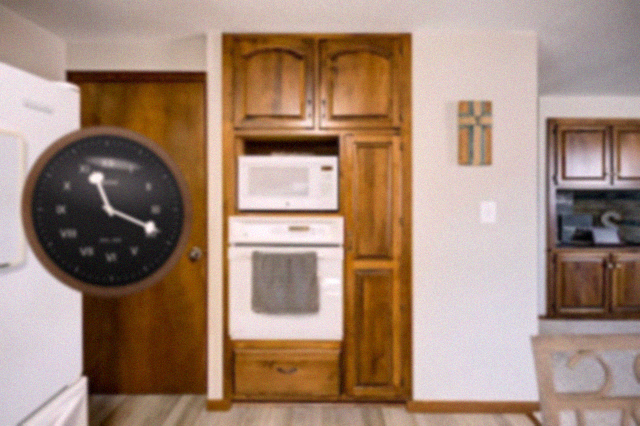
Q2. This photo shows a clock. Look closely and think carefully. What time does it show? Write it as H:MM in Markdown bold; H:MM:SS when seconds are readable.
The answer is **11:19**
